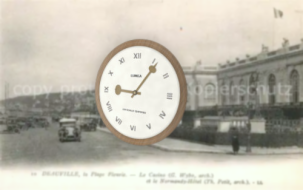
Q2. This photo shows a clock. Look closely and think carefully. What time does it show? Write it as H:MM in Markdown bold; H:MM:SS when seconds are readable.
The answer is **9:06**
